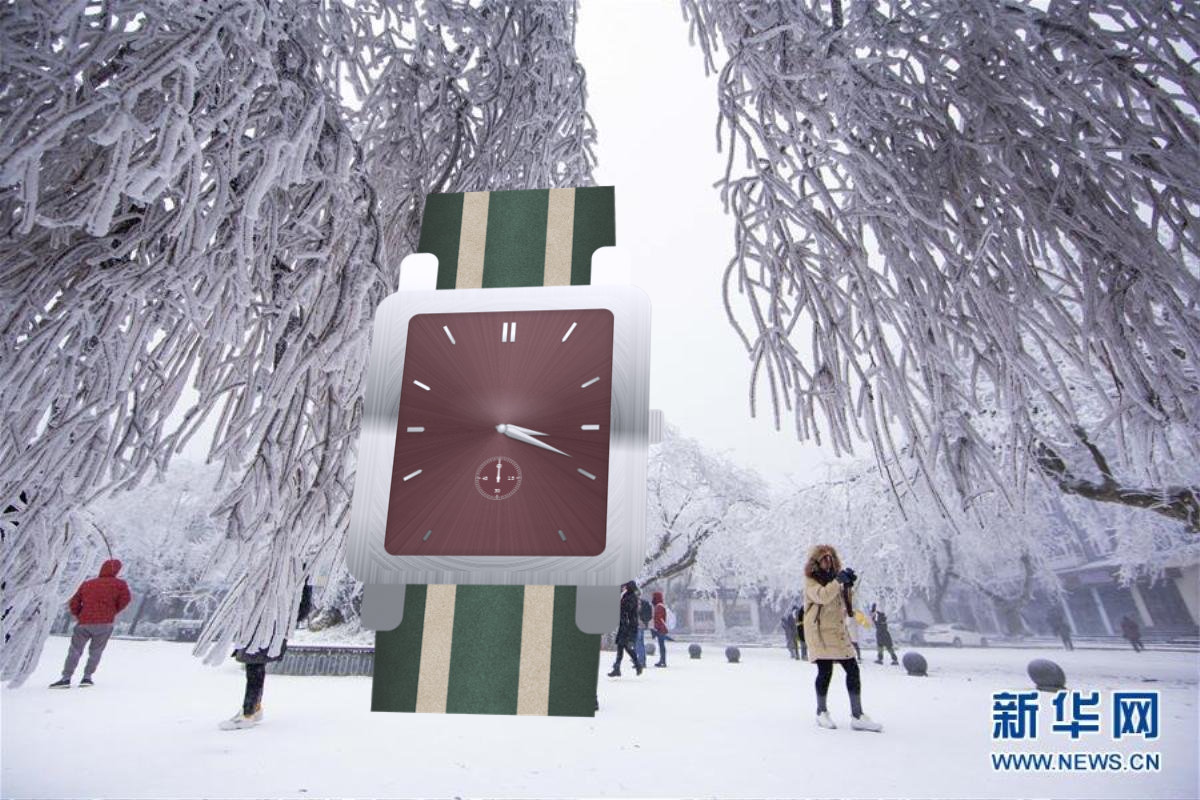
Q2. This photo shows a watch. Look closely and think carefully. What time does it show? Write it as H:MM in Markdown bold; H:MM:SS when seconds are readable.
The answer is **3:19**
